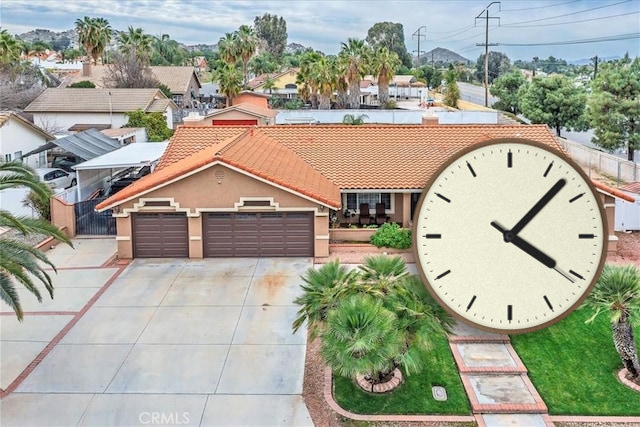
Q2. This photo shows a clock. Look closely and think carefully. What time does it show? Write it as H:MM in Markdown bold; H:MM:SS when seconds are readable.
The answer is **4:07:21**
